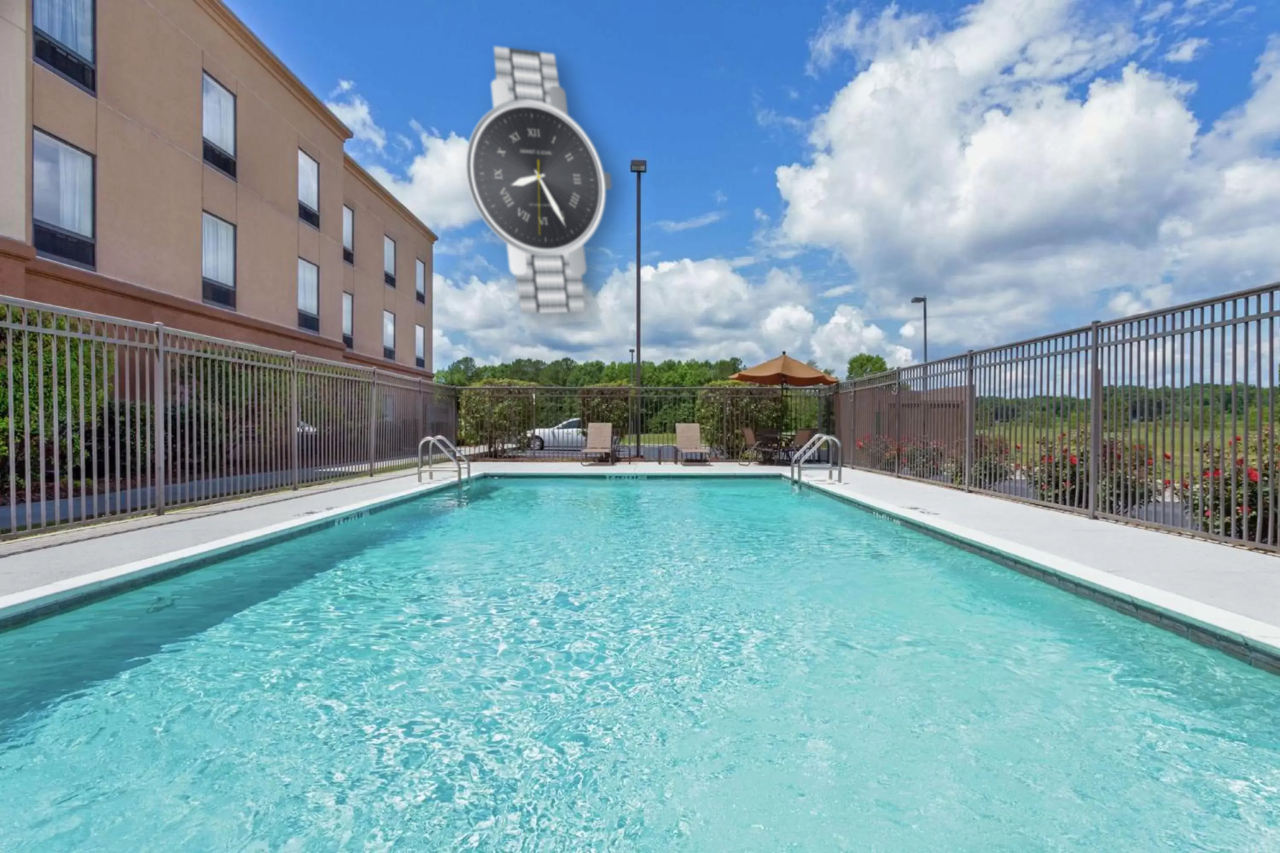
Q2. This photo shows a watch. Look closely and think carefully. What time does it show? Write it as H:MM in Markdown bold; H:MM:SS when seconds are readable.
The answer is **8:25:31**
